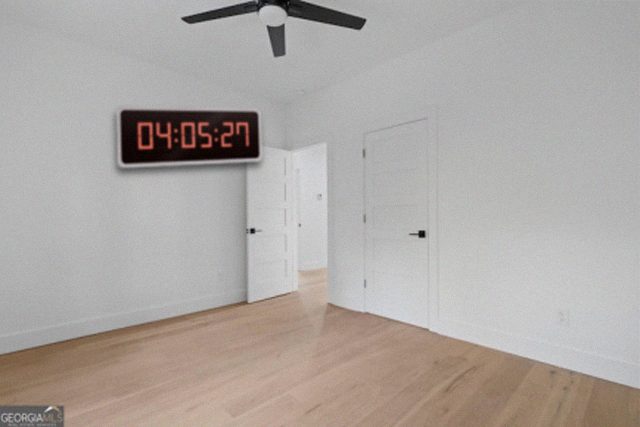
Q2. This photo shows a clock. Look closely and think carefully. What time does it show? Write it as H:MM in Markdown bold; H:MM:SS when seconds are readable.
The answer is **4:05:27**
